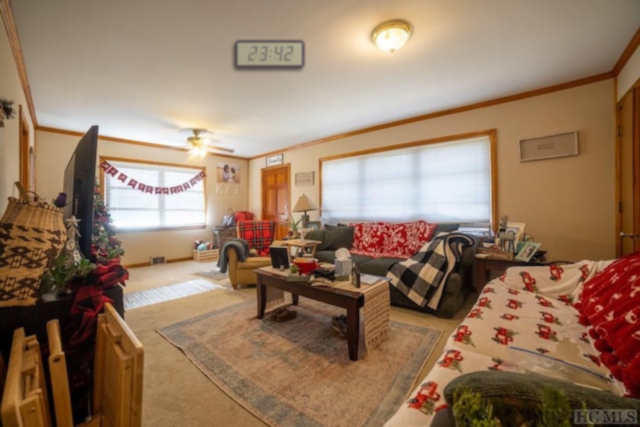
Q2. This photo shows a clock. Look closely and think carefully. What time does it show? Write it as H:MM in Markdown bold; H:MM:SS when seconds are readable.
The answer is **23:42**
